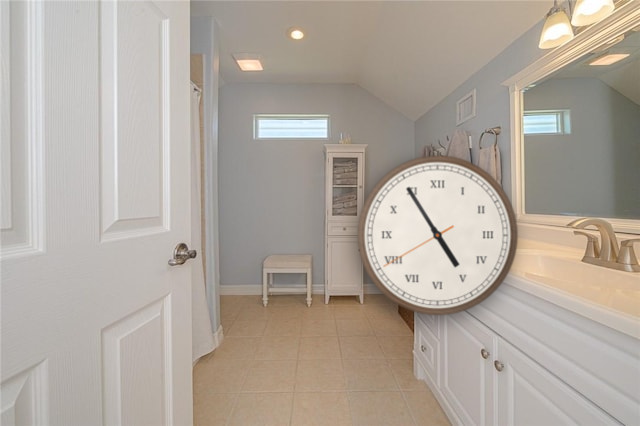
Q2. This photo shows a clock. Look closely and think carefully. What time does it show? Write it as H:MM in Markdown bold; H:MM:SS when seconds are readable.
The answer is **4:54:40**
